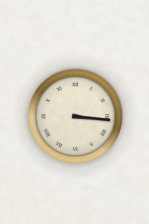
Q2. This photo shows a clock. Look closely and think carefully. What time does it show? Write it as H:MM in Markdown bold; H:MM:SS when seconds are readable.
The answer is **3:16**
